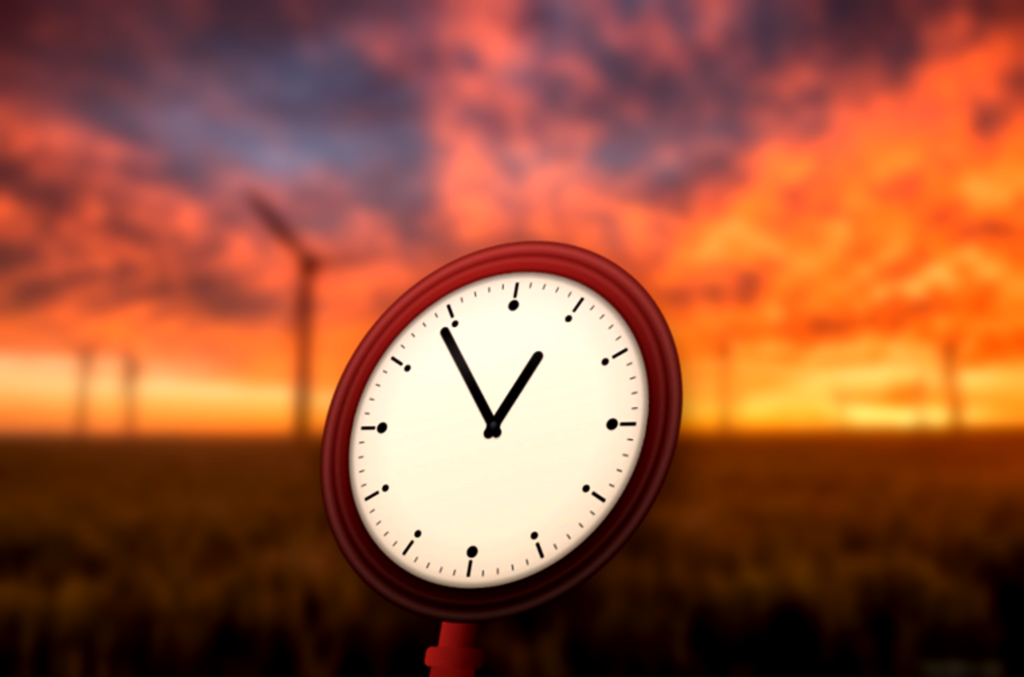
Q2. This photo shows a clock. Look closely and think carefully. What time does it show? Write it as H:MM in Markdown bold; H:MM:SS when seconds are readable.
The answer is **12:54**
